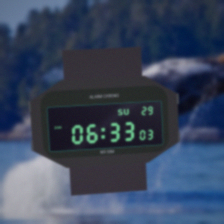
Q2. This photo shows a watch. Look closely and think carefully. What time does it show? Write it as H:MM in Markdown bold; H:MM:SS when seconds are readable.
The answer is **6:33**
